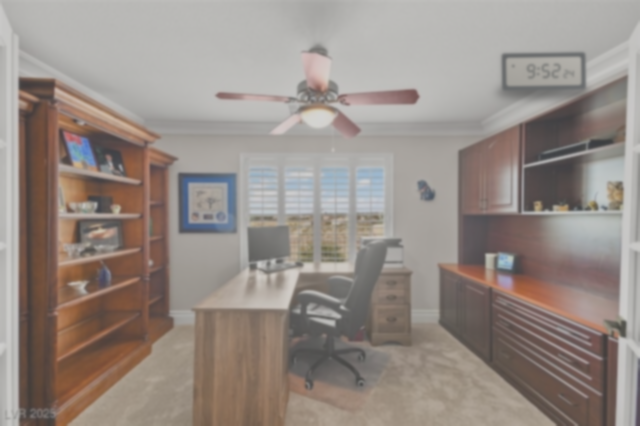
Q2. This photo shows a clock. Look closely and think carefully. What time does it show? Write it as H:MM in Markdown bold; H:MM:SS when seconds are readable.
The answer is **9:52**
